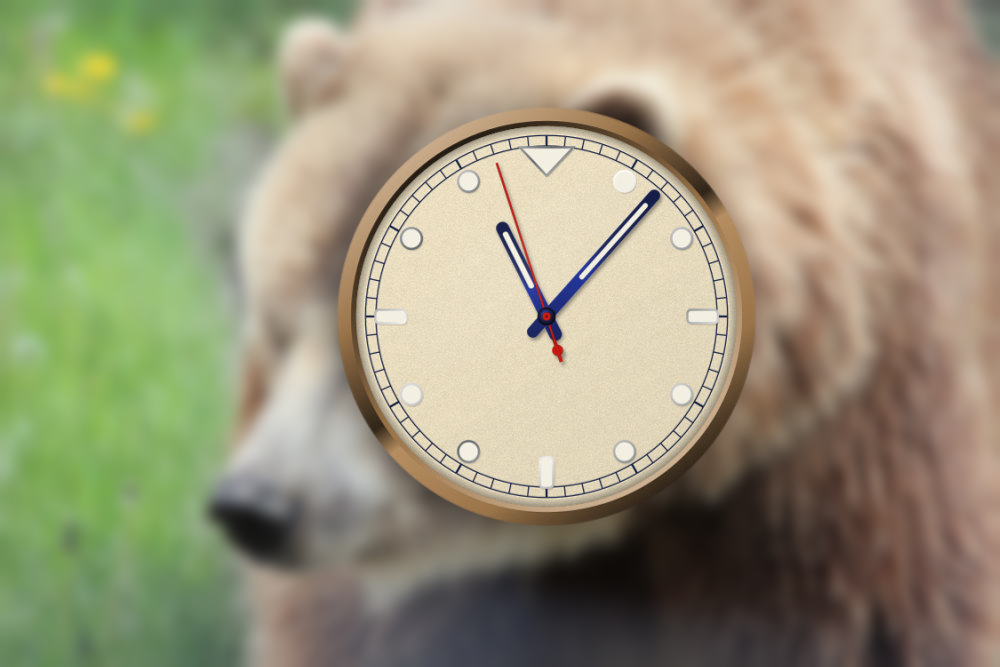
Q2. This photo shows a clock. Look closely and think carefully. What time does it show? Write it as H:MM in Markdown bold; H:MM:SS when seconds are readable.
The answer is **11:06:57**
